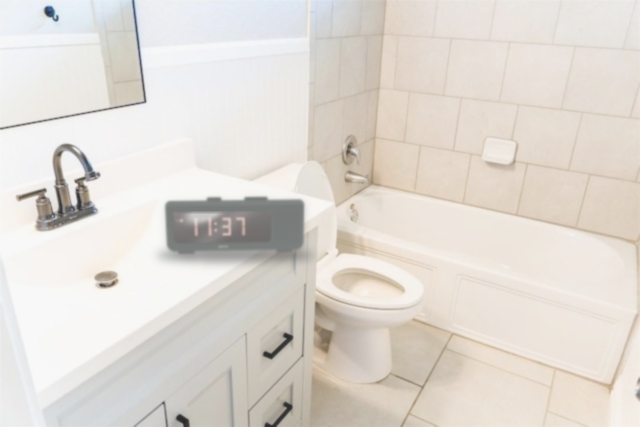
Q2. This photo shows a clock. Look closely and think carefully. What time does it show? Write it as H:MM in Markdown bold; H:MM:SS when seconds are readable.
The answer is **11:37**
